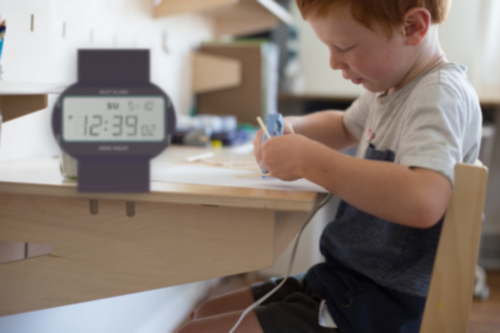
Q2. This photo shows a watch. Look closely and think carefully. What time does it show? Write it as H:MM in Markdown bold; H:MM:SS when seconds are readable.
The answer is **12:39**
